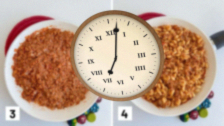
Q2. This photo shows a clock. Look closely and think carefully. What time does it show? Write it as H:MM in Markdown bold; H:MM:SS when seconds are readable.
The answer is **7:02**
